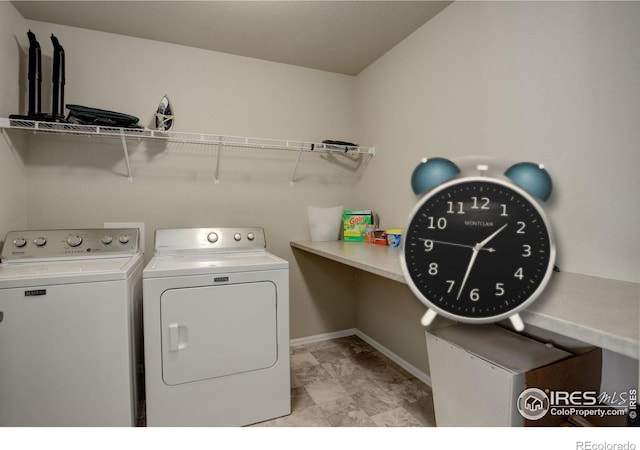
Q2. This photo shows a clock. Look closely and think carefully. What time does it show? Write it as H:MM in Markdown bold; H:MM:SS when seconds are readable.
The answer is **1:32:46**
